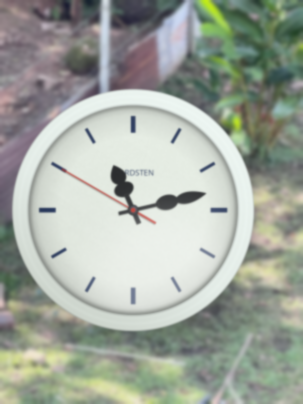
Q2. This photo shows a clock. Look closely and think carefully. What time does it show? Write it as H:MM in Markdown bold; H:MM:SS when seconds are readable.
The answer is **11:12:50**
